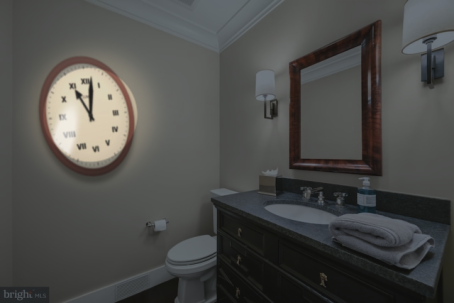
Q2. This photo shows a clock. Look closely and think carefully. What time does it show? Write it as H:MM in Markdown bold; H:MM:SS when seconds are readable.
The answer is **11:02**
